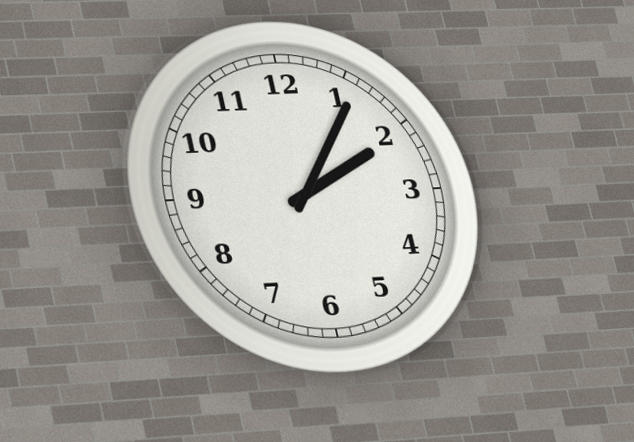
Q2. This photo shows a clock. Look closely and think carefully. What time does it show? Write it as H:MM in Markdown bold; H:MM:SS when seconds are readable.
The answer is **2:06**
